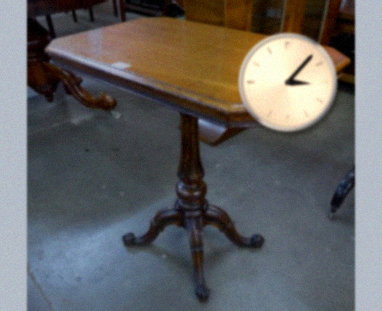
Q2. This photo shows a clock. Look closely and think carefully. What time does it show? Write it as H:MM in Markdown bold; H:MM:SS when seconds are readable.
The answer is **3:07**
